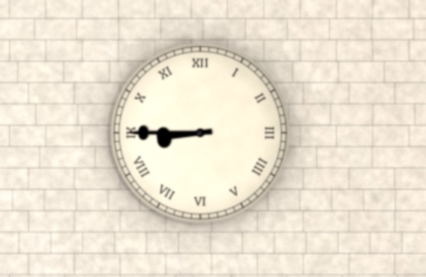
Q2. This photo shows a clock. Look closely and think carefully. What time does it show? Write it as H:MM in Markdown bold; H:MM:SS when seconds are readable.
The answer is **8:45**
